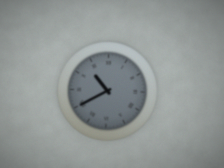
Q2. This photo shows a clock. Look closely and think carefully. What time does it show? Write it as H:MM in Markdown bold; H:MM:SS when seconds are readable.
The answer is **10:40**
